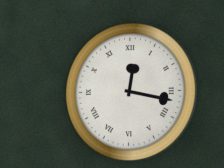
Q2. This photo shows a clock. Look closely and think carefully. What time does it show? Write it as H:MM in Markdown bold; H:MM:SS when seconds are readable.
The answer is **12:17**
